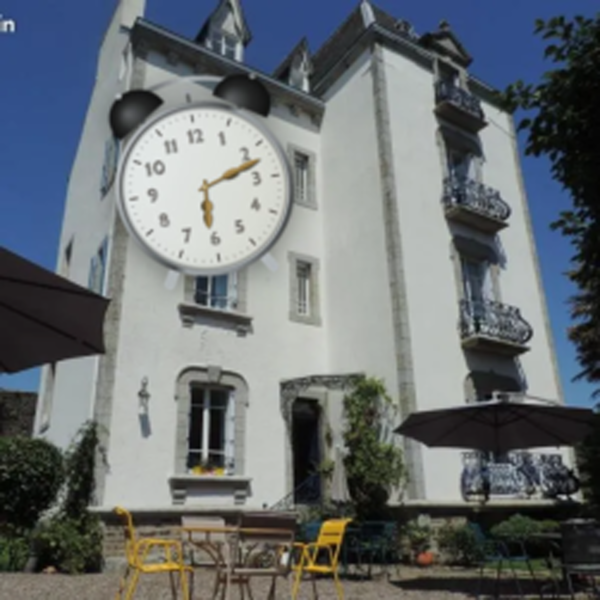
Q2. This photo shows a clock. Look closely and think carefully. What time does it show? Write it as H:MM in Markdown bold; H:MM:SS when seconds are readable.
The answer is **6:12**
